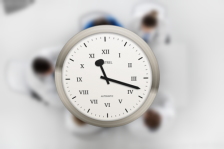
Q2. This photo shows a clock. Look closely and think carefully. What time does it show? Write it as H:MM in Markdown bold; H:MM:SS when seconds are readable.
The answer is **11:18**
